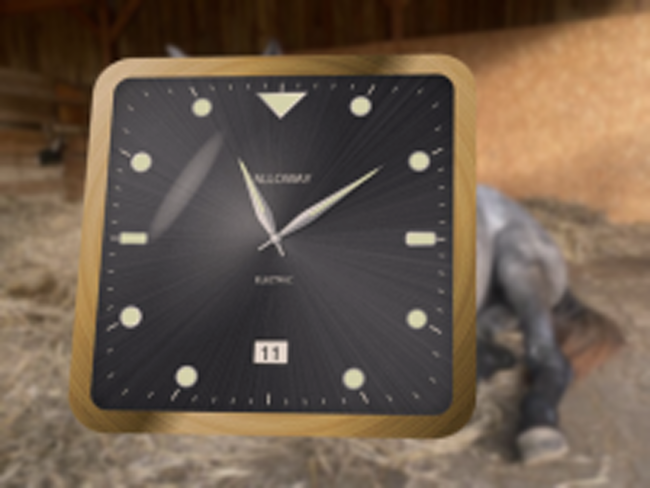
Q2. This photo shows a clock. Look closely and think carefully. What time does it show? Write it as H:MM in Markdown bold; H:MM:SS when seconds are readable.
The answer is **11:09**
